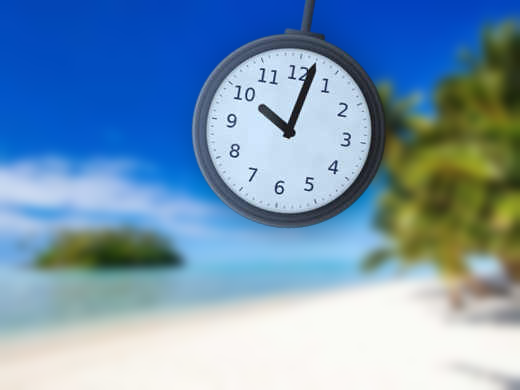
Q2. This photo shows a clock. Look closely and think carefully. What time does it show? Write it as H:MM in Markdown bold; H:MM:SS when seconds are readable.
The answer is **10:02**
